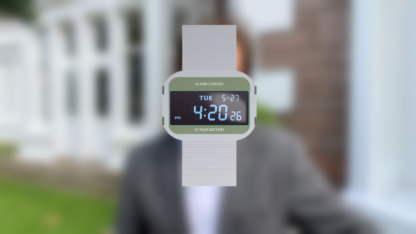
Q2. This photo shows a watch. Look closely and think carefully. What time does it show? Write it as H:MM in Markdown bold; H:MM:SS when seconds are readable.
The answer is **4:20:26**
